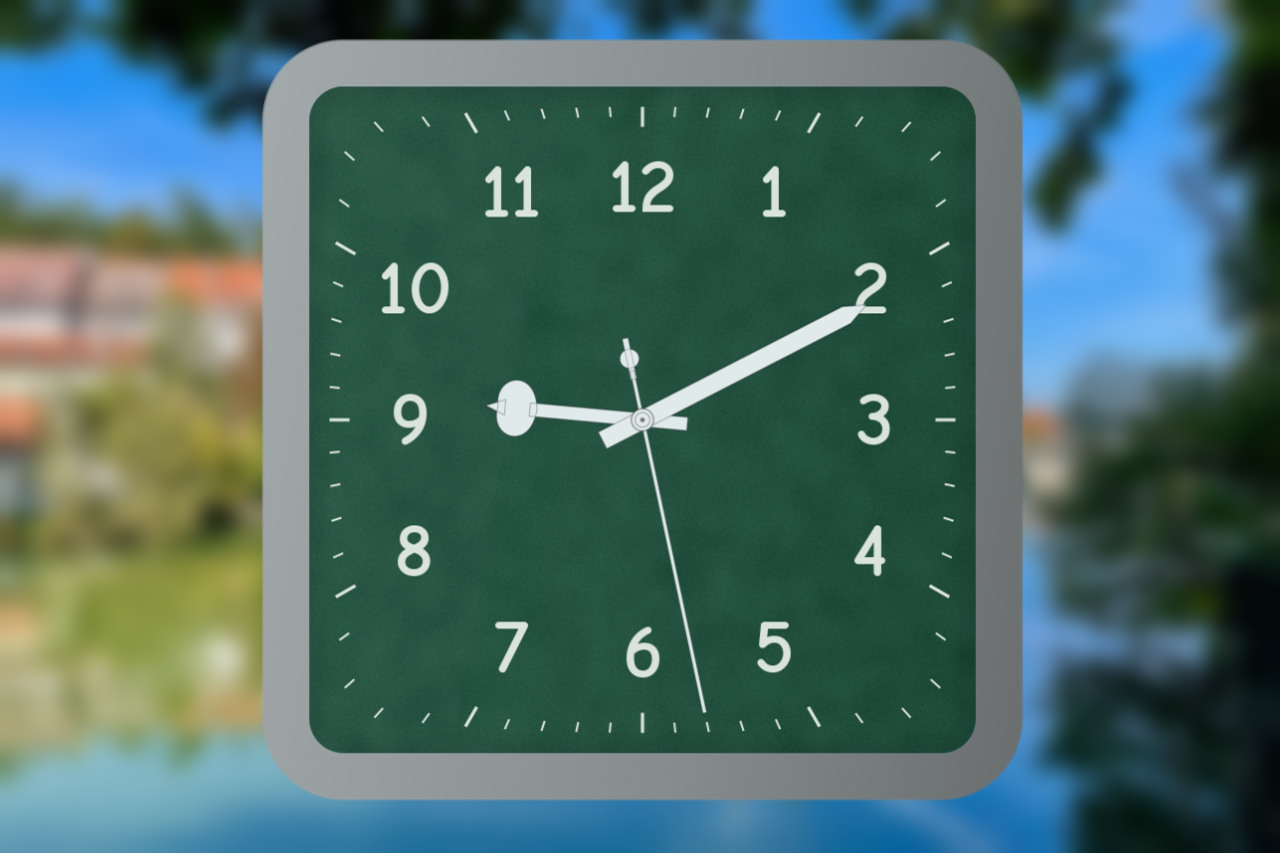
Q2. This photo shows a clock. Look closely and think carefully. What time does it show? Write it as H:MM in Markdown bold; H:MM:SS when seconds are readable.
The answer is **9:10:28**
